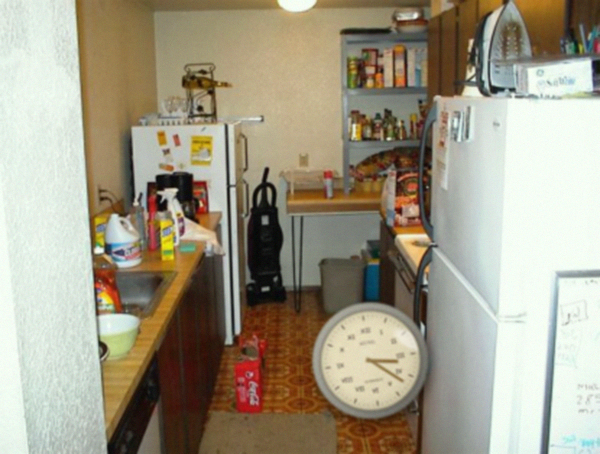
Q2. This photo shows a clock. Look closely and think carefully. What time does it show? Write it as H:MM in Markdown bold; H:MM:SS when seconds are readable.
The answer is **3:22**
